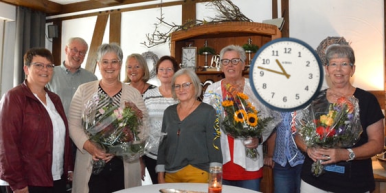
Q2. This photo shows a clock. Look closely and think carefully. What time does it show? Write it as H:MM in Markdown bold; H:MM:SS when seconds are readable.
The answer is **10:47**
